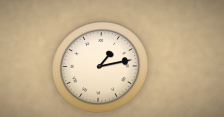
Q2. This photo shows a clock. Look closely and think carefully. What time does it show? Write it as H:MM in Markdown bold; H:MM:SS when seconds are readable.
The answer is **1:13**
